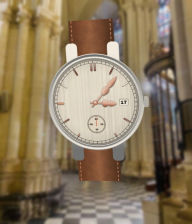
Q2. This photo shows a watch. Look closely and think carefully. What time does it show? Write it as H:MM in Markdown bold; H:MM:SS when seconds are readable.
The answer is **3:07**
